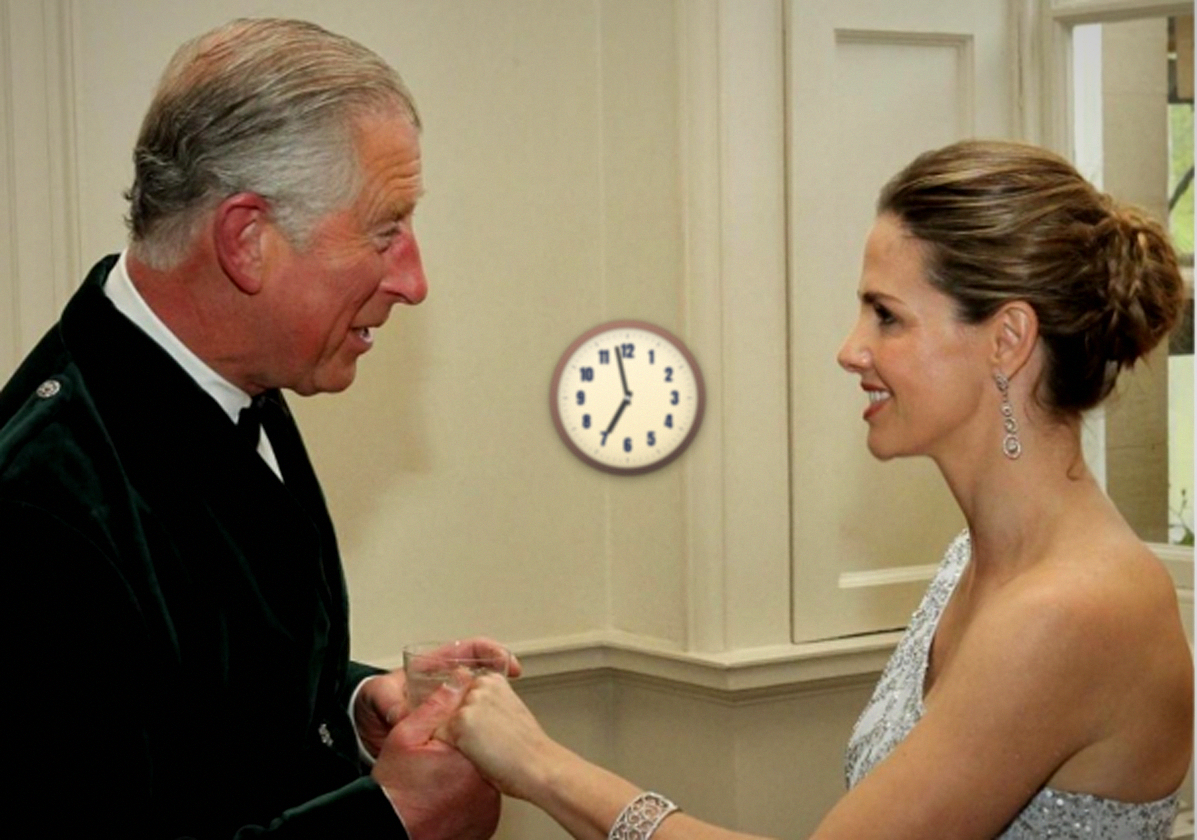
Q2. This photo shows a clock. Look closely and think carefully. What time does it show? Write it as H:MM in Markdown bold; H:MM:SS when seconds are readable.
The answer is **6:58**
